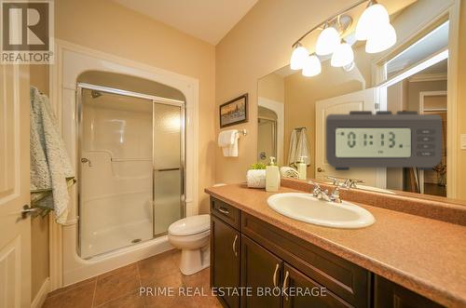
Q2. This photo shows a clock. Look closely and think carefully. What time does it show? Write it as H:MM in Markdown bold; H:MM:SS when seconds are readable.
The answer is **1:13**
